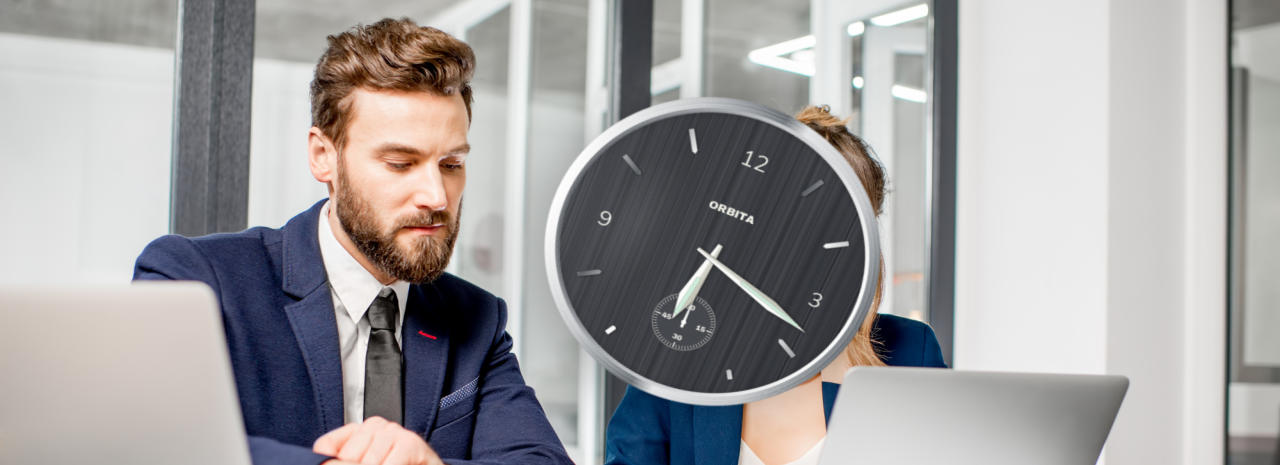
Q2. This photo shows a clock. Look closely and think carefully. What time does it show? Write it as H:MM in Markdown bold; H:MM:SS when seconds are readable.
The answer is **6:18**
